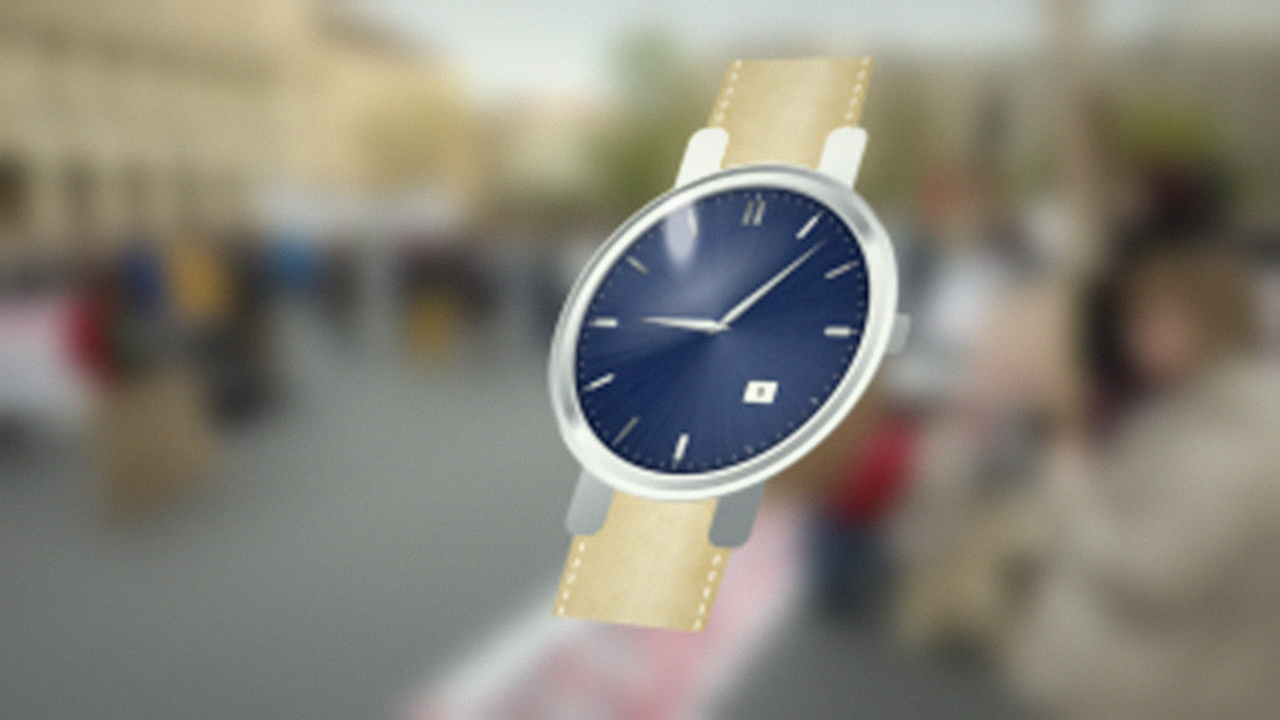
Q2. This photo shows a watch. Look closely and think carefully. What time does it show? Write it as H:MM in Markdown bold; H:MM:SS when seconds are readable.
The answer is **9:07**
